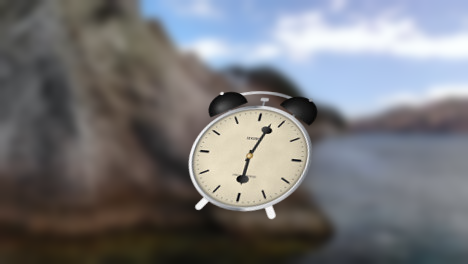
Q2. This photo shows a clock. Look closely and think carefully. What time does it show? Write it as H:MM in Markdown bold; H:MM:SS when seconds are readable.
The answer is **6:03**
